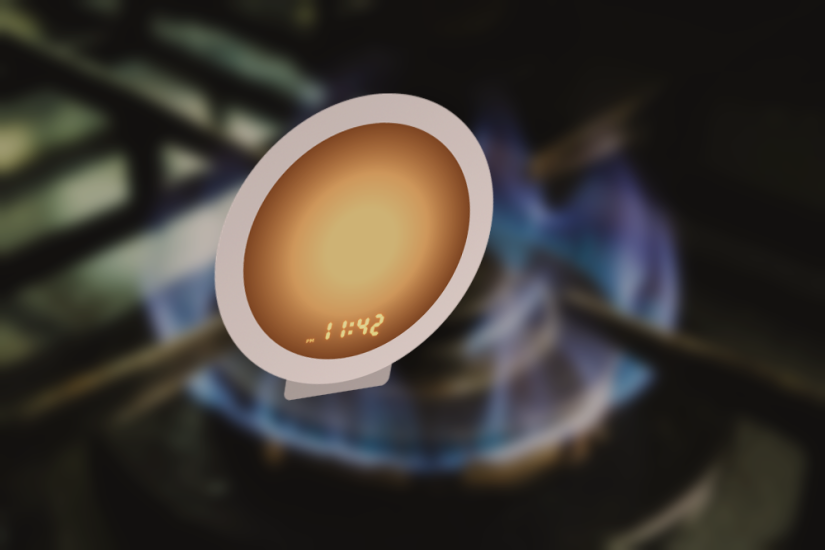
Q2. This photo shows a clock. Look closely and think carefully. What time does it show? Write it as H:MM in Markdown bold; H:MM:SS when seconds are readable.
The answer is **11:42**
